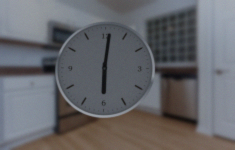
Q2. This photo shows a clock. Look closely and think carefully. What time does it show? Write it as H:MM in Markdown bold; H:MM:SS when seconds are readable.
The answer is **6:01**
